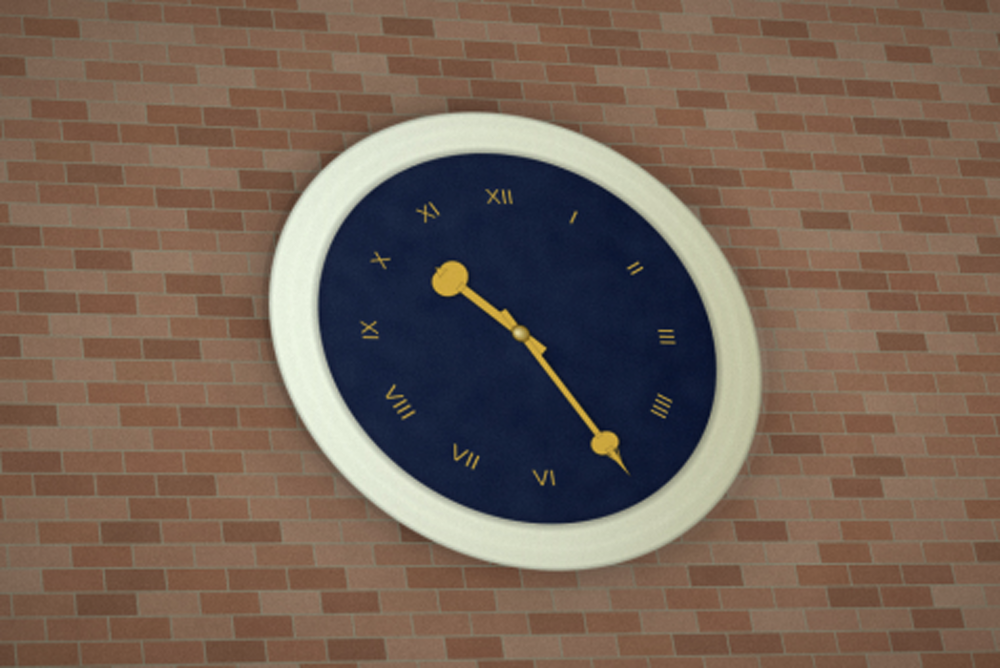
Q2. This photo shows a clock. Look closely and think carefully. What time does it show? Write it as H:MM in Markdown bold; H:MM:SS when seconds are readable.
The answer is **10:25**
